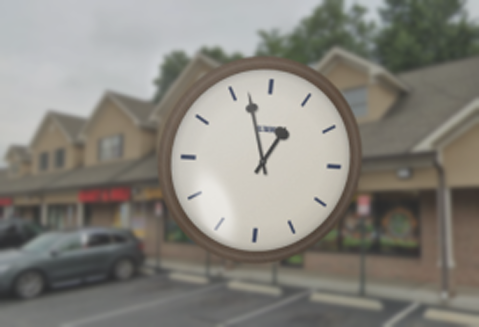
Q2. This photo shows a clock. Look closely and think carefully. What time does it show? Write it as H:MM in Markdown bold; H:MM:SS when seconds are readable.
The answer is **12:57**
